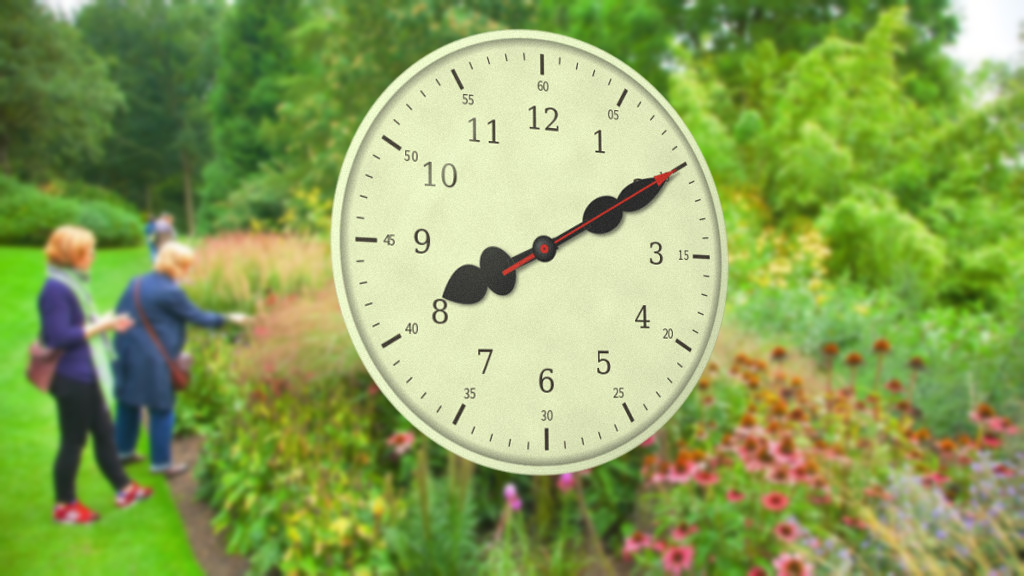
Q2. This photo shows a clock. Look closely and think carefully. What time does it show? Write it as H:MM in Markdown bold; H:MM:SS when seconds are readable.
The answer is **8:10:10**
